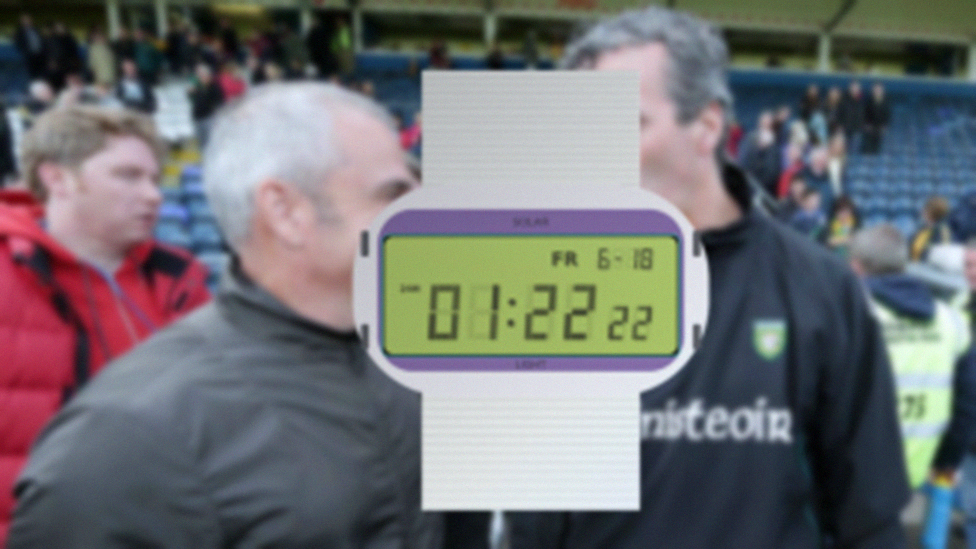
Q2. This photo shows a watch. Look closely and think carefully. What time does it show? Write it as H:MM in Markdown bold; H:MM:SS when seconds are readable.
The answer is **1:22:22**
